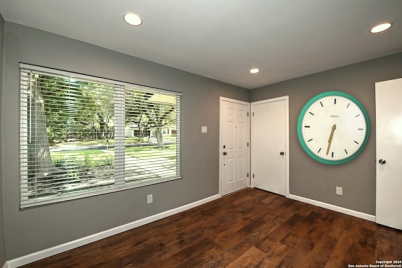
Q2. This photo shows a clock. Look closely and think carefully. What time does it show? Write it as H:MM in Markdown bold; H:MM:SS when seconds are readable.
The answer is **6:32**
